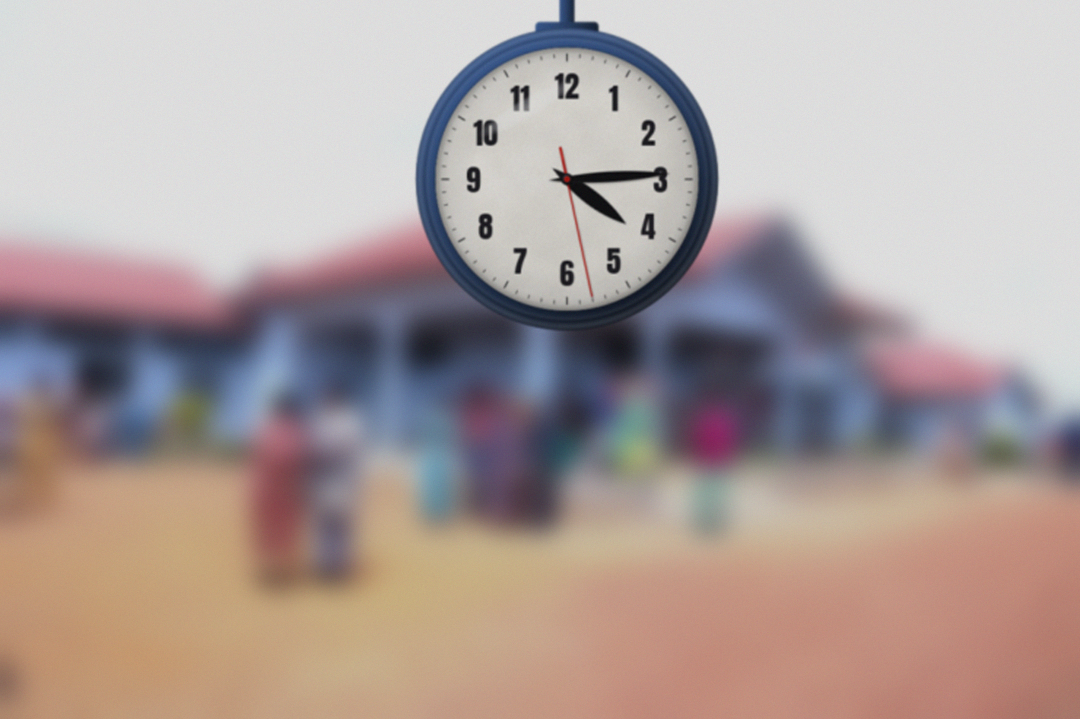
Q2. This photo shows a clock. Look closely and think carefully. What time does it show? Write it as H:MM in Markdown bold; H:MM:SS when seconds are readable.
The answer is **4:14:28**
